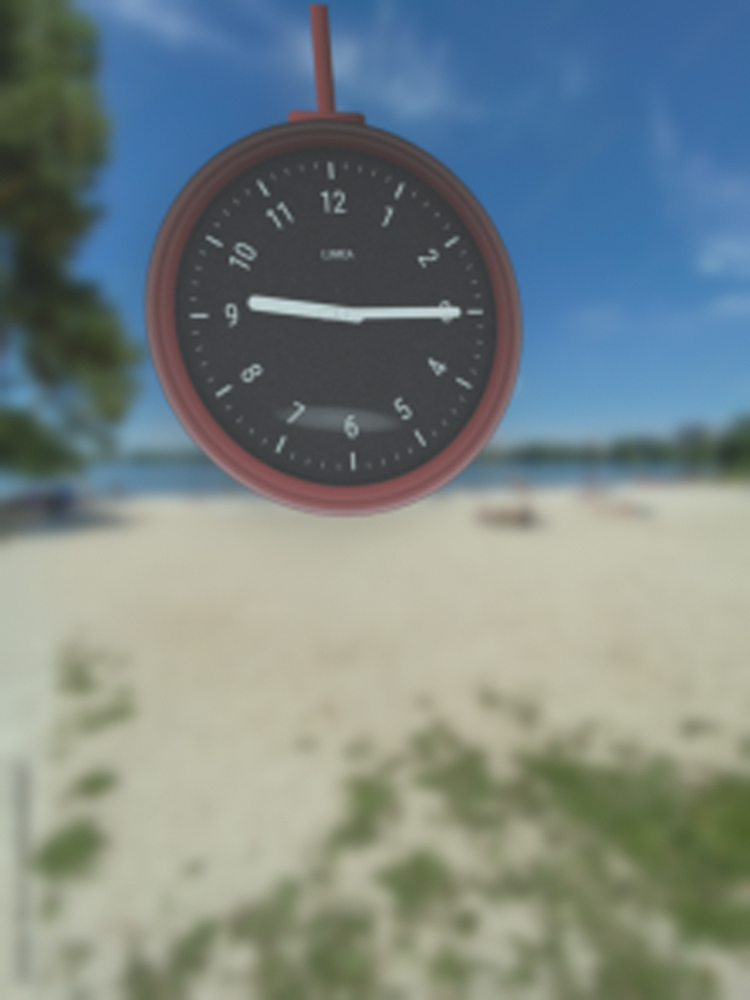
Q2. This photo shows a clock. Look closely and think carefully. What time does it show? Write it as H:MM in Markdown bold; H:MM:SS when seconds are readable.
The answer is **9:15**
